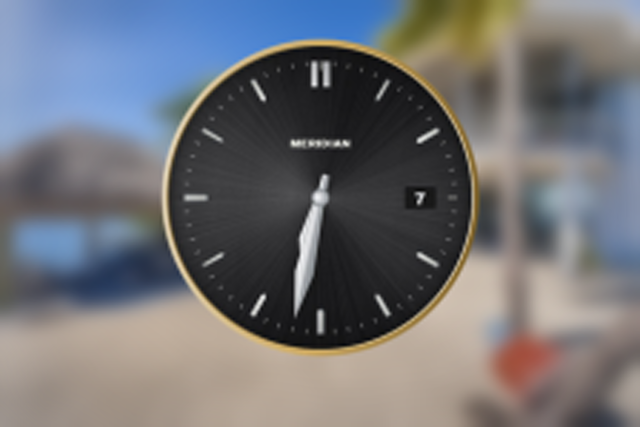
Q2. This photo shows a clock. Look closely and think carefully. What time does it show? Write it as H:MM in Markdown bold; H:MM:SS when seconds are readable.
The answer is **6:32**
